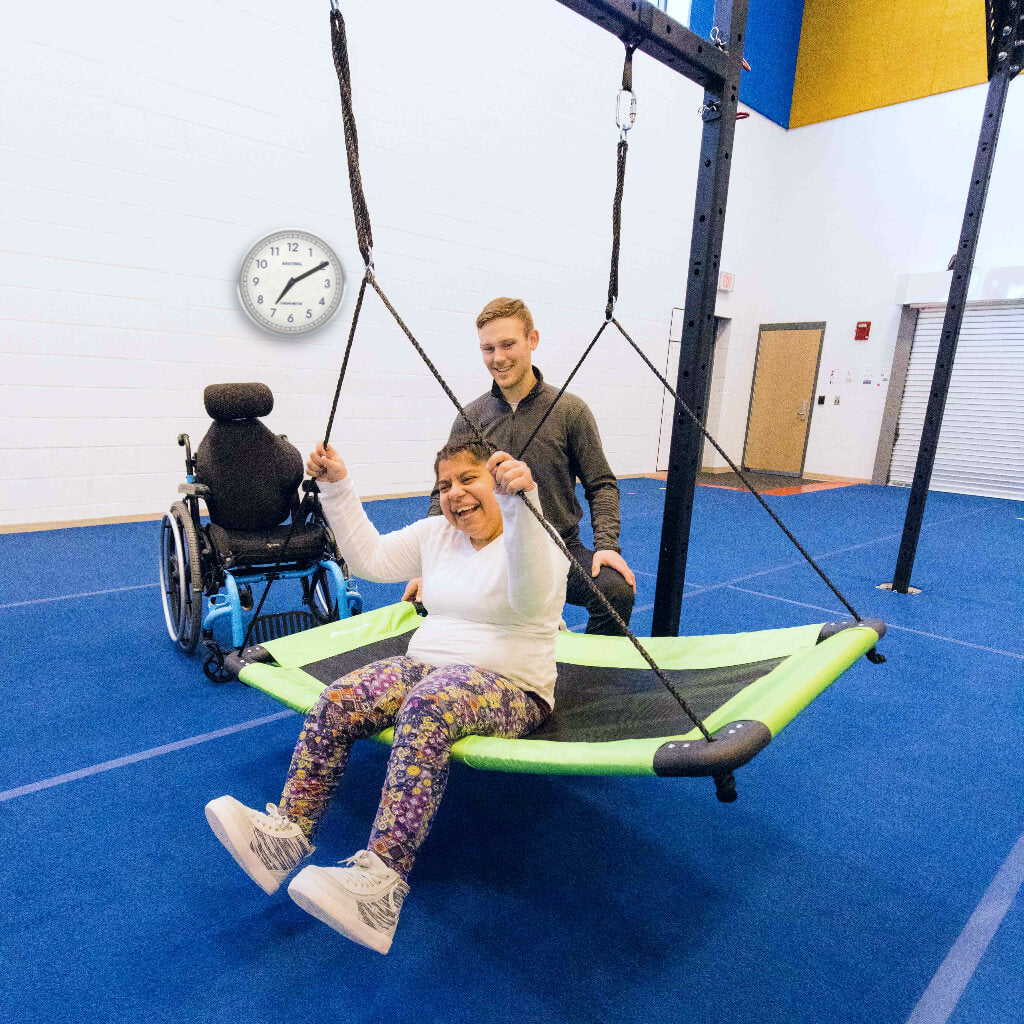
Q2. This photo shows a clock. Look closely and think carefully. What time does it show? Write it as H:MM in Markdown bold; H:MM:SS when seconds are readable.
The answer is **7:10**
